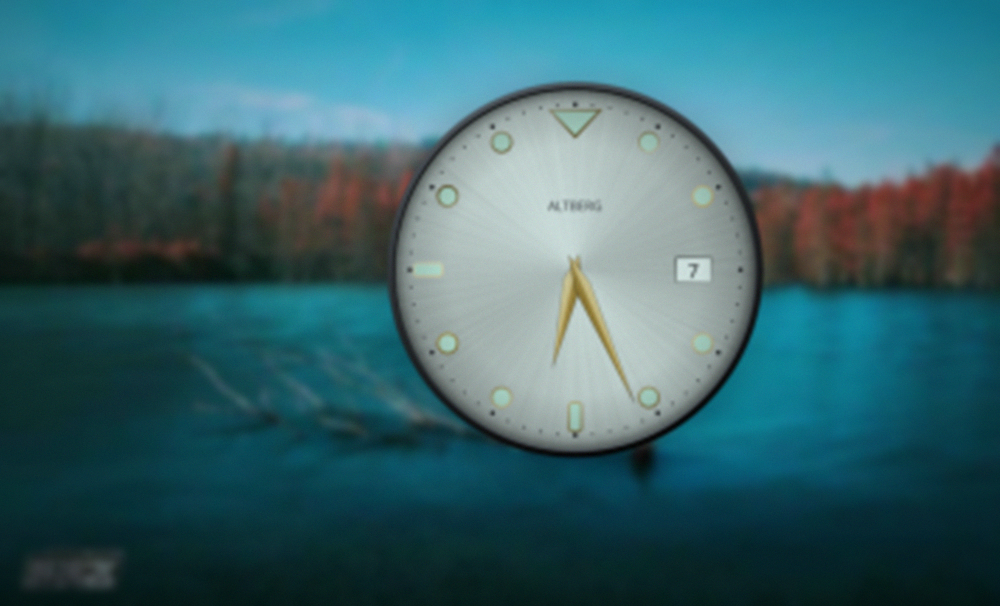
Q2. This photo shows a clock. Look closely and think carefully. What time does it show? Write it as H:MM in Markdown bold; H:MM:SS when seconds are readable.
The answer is **6:26**
